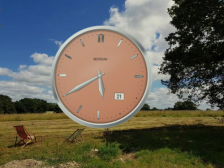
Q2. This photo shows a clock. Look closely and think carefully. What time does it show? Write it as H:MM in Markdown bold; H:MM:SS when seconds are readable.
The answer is **5:40**
